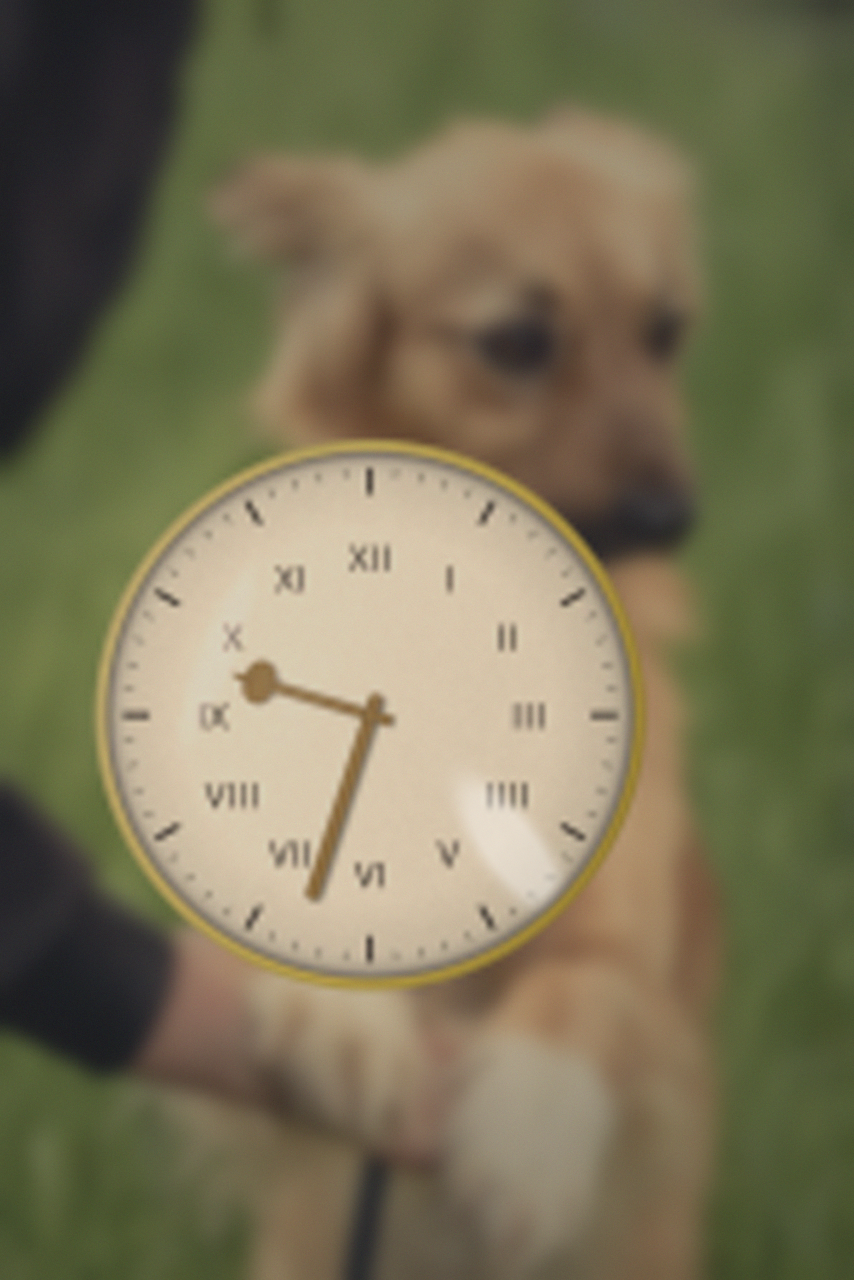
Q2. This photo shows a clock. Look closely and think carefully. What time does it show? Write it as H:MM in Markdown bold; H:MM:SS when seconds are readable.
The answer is **9:33**
